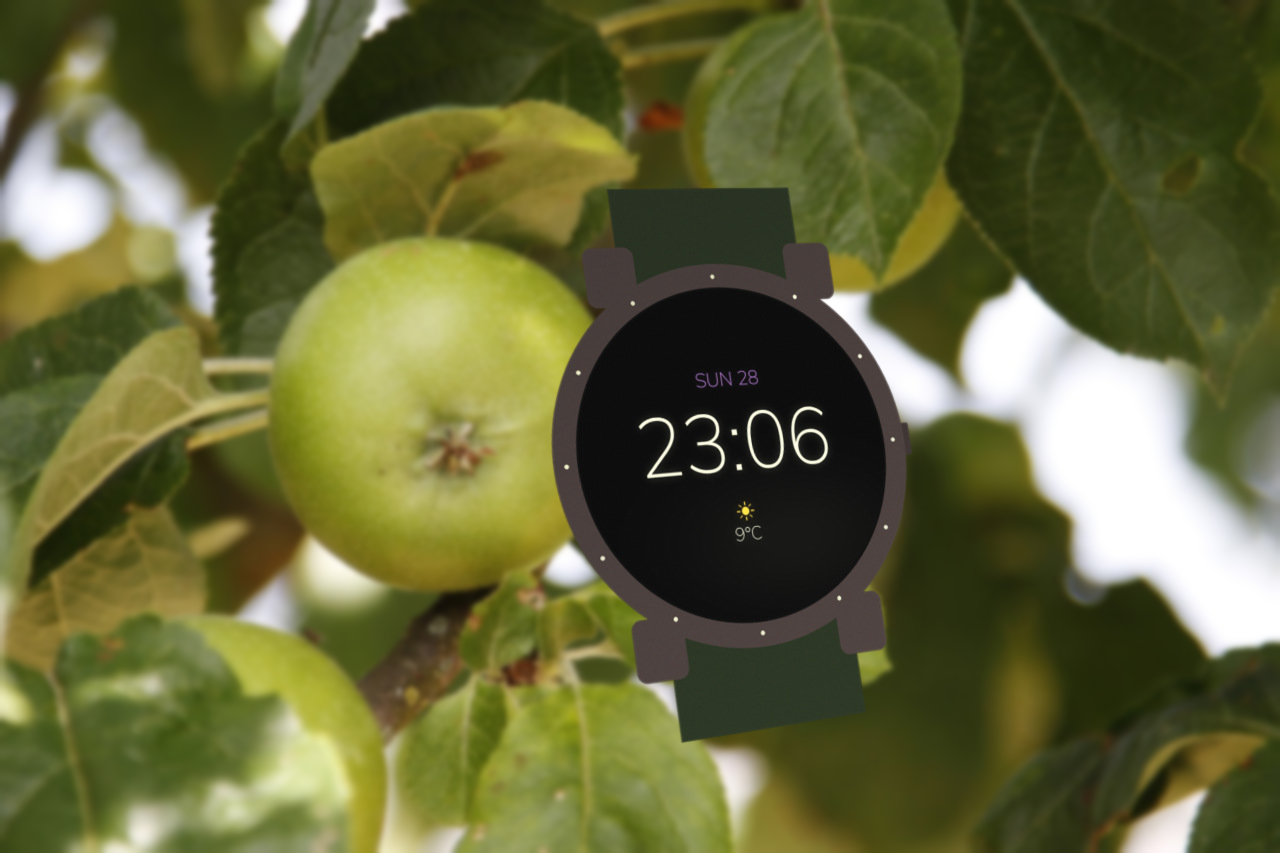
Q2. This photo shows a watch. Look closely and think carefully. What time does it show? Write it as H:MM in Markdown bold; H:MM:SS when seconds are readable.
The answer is **23:06**
